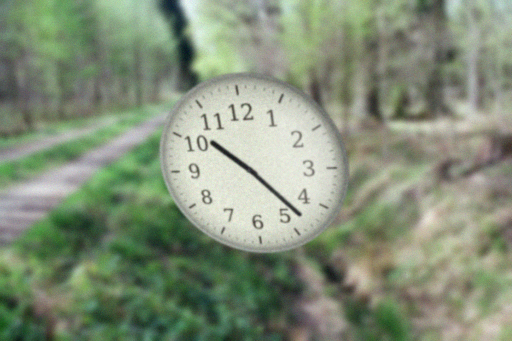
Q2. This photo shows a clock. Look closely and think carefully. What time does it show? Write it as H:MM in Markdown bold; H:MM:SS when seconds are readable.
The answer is **10:23**
